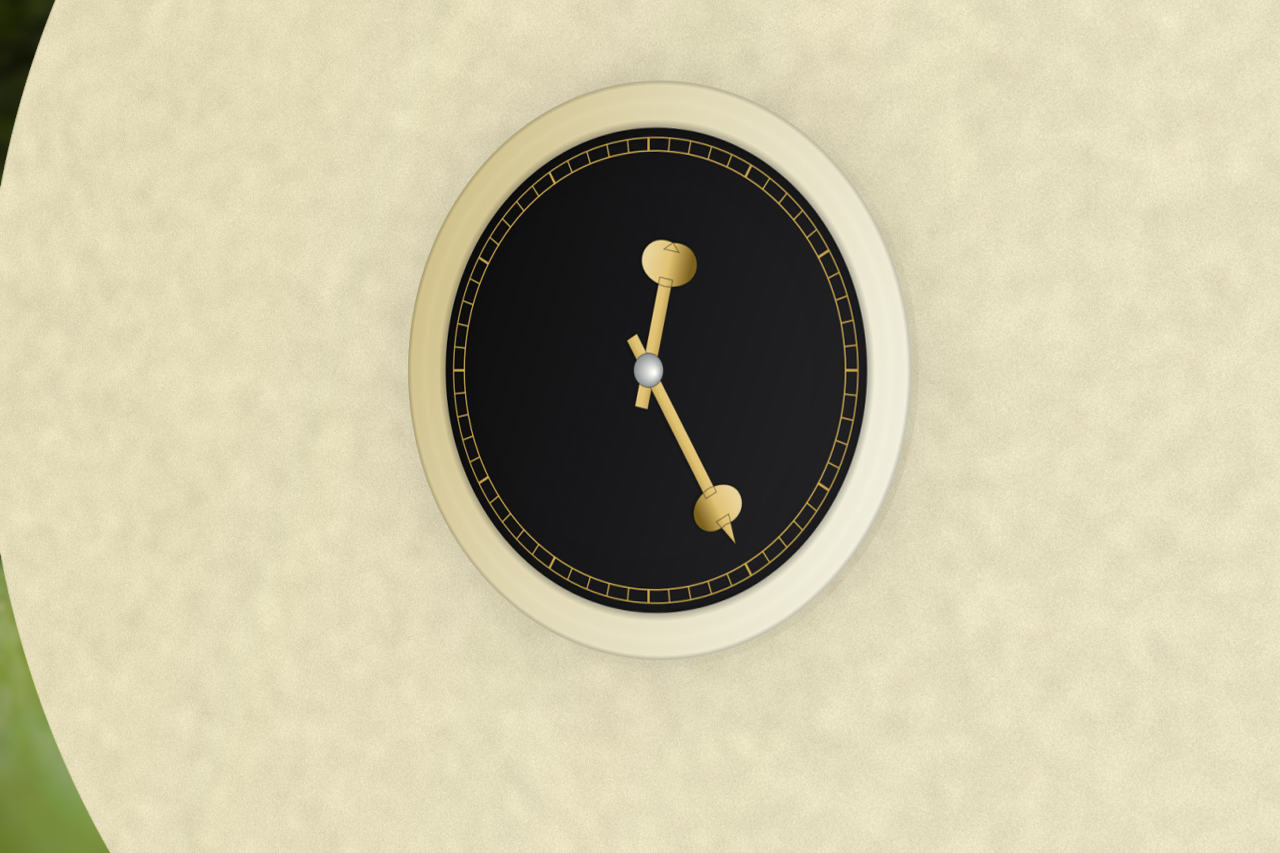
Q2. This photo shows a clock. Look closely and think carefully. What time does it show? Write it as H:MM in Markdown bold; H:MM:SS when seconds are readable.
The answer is **12:25**
